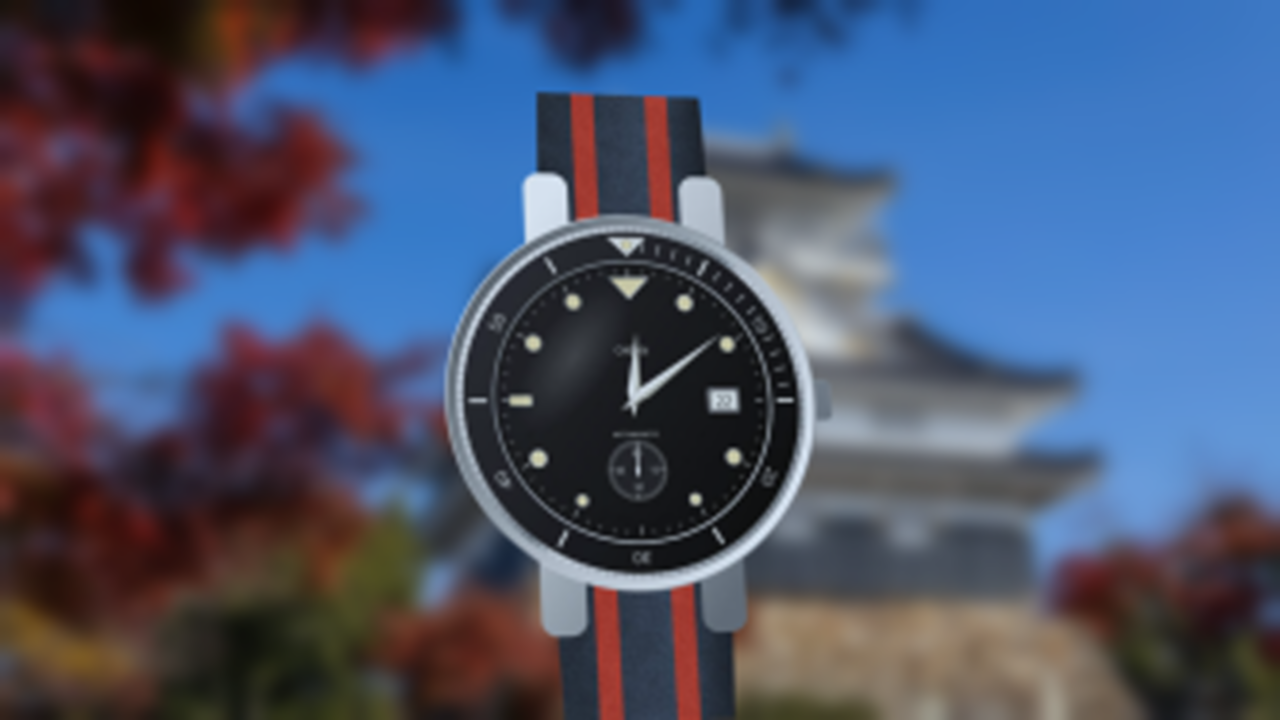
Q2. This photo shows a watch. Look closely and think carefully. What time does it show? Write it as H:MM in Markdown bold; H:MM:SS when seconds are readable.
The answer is **12:09**
